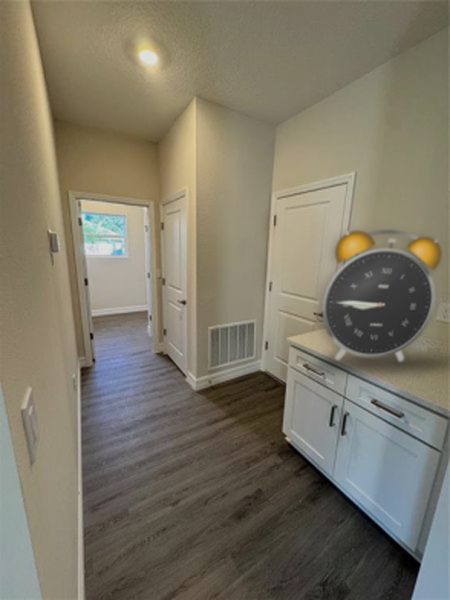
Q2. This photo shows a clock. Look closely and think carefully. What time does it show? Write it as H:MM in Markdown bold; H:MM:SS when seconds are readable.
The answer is **8:45**
